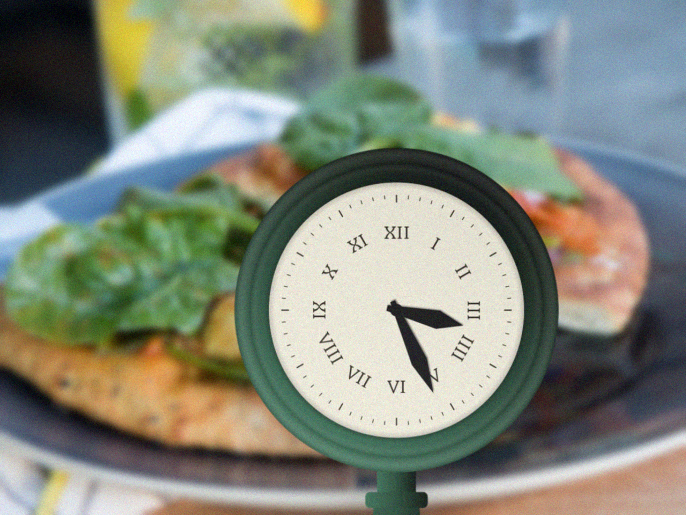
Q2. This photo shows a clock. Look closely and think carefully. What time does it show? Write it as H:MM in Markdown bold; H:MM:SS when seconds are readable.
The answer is **3:26**
